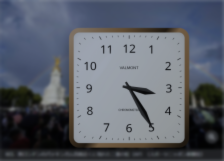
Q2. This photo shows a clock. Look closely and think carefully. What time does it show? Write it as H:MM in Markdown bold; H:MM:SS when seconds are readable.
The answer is **3:25**
